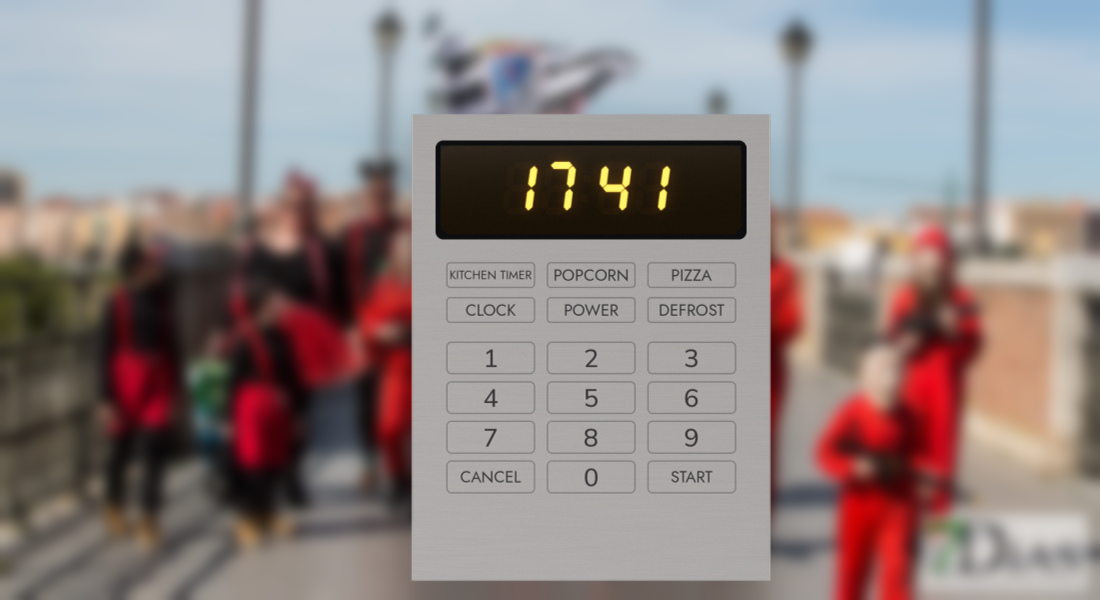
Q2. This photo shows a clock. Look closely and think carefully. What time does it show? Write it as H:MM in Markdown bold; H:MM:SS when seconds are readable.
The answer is **17:41**
